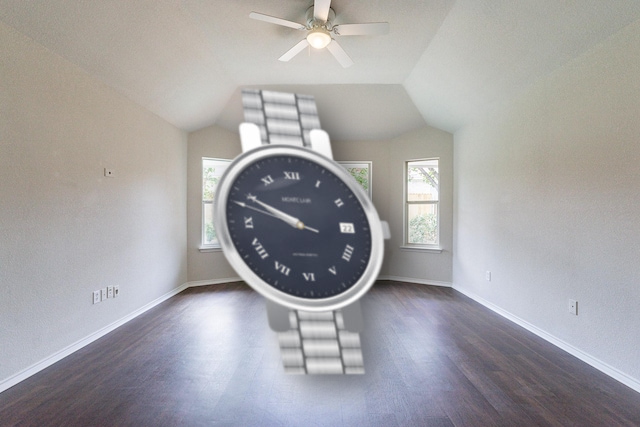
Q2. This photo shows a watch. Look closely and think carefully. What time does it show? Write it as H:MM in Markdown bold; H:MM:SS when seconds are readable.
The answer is **9:49:48**
